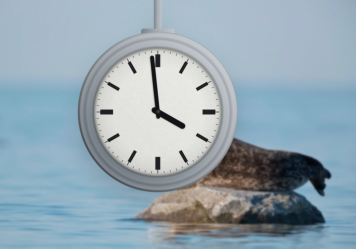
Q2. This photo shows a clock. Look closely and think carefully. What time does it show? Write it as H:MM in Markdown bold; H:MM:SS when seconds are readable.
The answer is **3:59**
